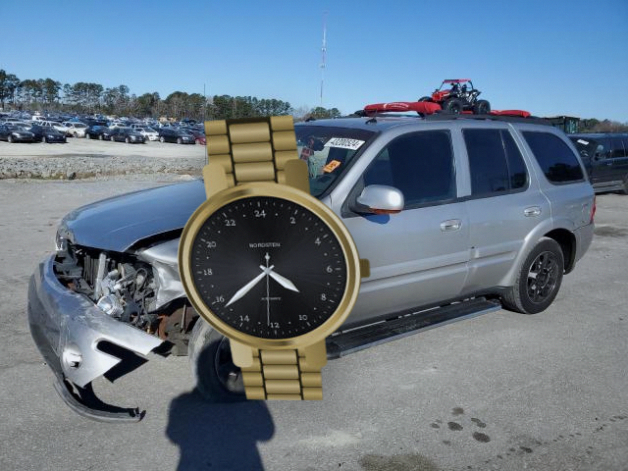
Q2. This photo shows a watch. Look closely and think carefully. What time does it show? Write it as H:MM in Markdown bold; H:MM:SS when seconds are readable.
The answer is **8:38:31**
